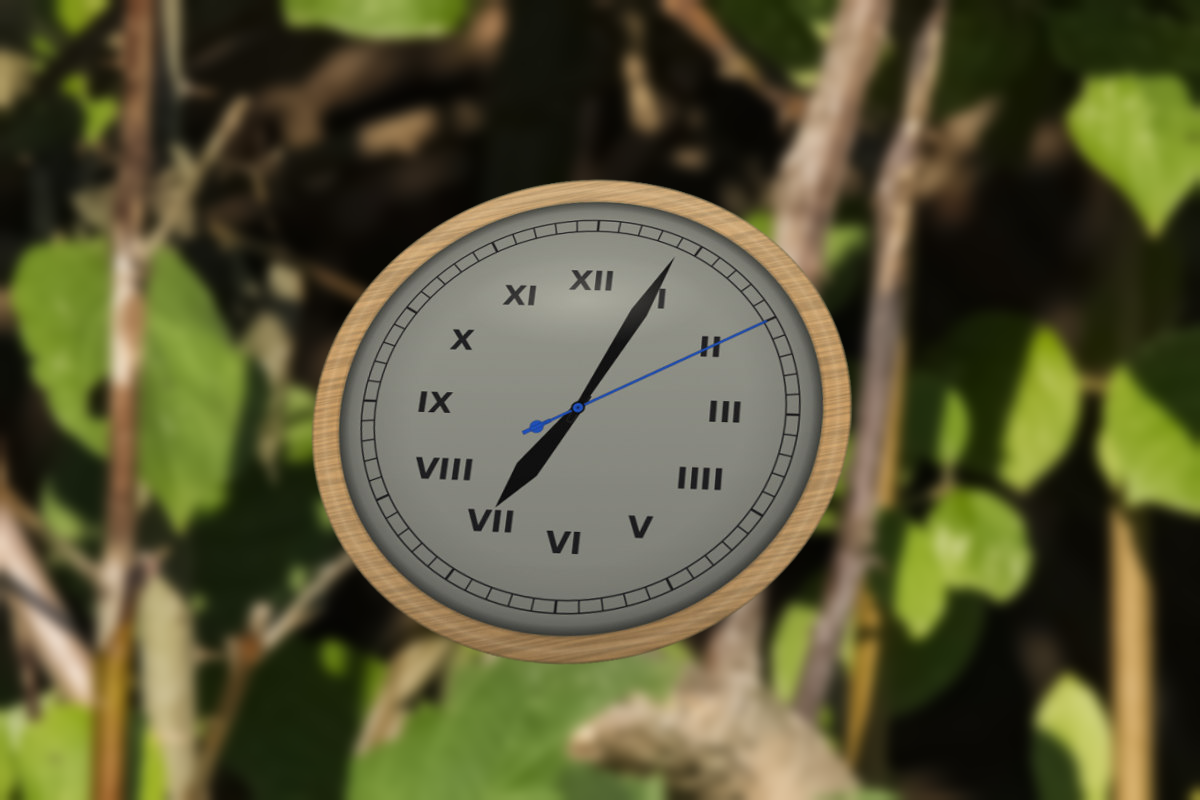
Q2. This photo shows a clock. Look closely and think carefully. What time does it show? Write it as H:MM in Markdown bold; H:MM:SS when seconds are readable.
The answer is **7:04:10**
